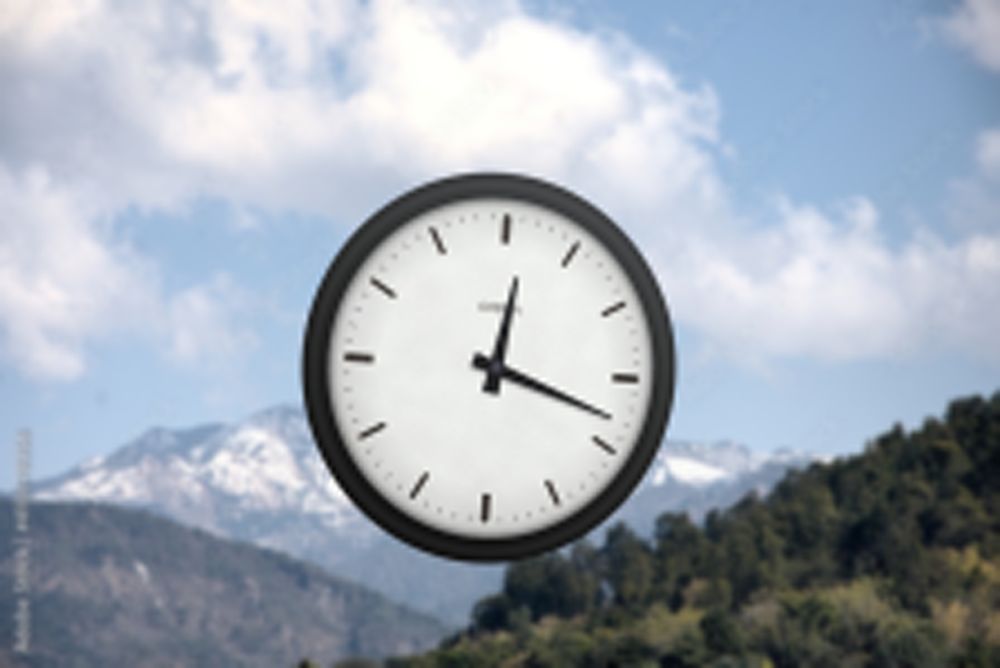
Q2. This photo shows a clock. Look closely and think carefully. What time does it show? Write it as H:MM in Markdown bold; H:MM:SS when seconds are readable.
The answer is **12:18**
